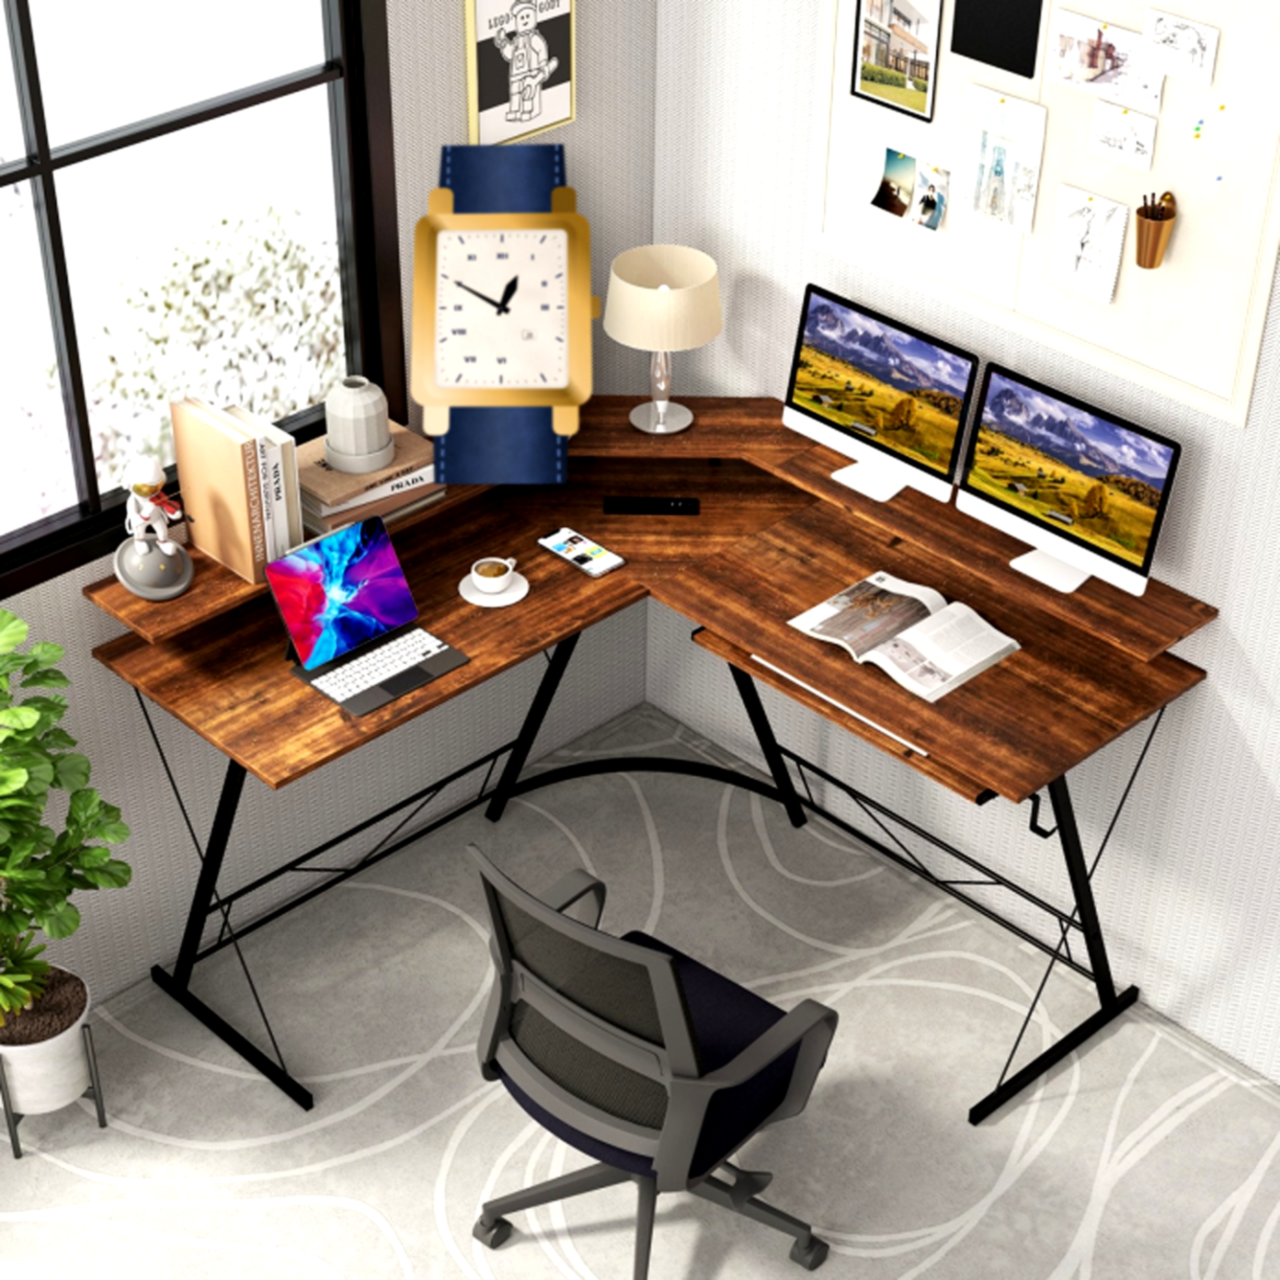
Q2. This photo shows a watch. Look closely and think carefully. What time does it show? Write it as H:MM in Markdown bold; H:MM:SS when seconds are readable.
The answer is **12:50**
